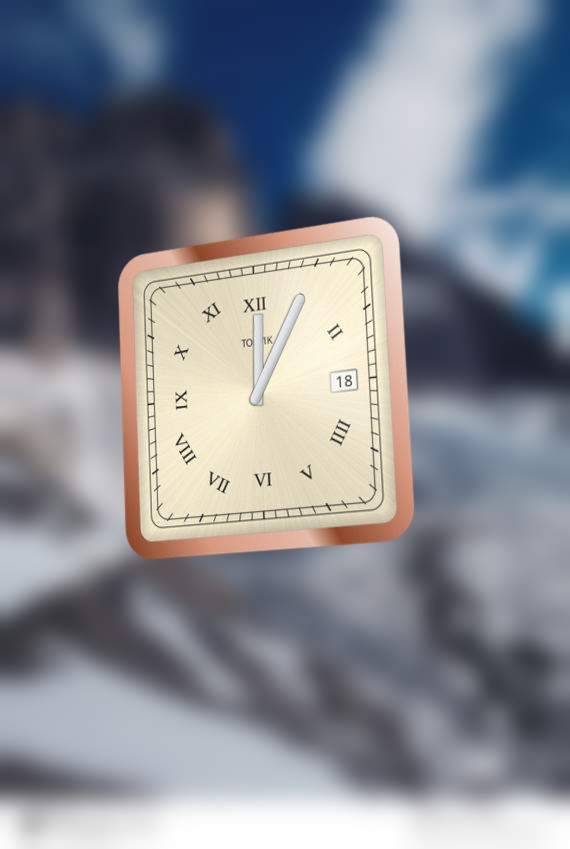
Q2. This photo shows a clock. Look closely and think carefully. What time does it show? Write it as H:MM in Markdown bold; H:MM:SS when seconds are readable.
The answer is **12:05**
